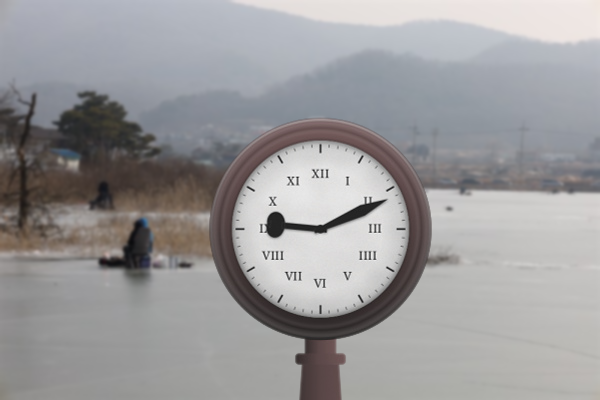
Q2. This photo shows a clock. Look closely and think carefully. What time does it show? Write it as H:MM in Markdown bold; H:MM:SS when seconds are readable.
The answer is **9:11**
